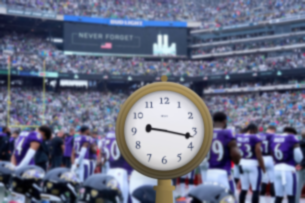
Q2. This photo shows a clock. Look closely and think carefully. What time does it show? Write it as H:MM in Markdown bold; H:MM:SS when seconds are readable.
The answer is **9:17**
